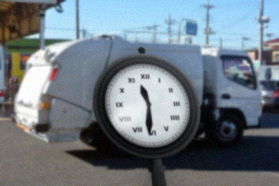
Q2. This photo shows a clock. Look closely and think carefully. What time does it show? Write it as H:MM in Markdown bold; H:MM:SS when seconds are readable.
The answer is **11:31**
